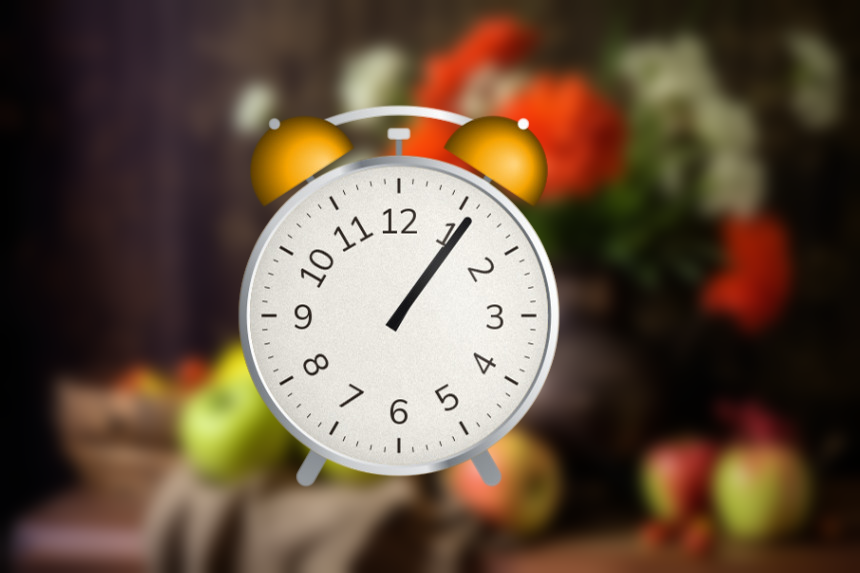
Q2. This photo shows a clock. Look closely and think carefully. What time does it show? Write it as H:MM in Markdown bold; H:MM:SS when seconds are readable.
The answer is **1:06**
